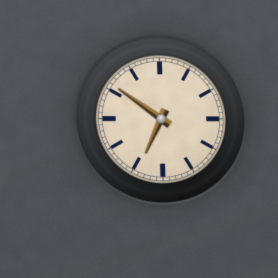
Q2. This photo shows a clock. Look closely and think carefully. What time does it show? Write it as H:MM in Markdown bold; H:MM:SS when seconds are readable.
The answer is **6:51**
